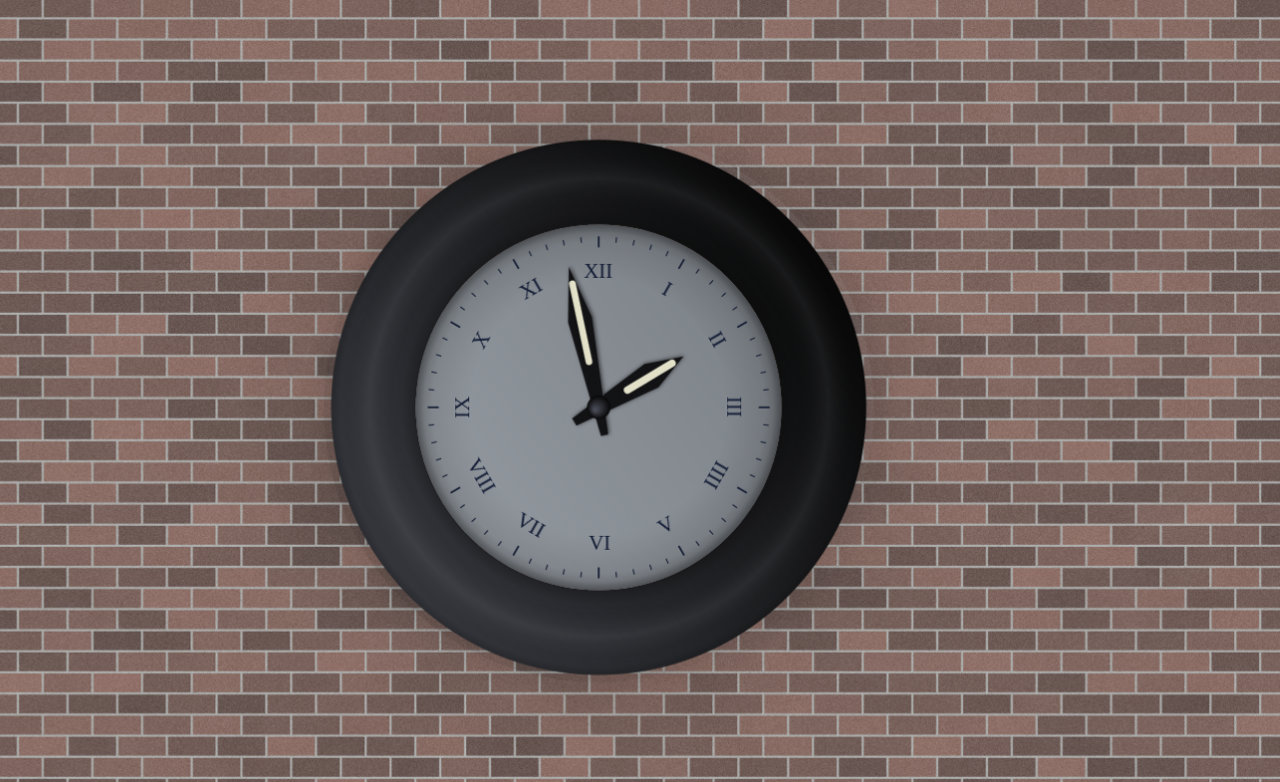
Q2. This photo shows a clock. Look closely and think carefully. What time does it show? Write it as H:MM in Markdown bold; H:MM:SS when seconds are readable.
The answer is **1:58**
